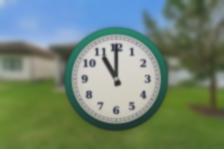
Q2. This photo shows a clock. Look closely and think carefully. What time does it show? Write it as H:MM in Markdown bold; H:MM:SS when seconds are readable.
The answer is **11:00**
